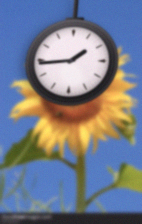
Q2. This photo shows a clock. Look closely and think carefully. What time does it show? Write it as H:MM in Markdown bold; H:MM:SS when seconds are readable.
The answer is **1:44**
